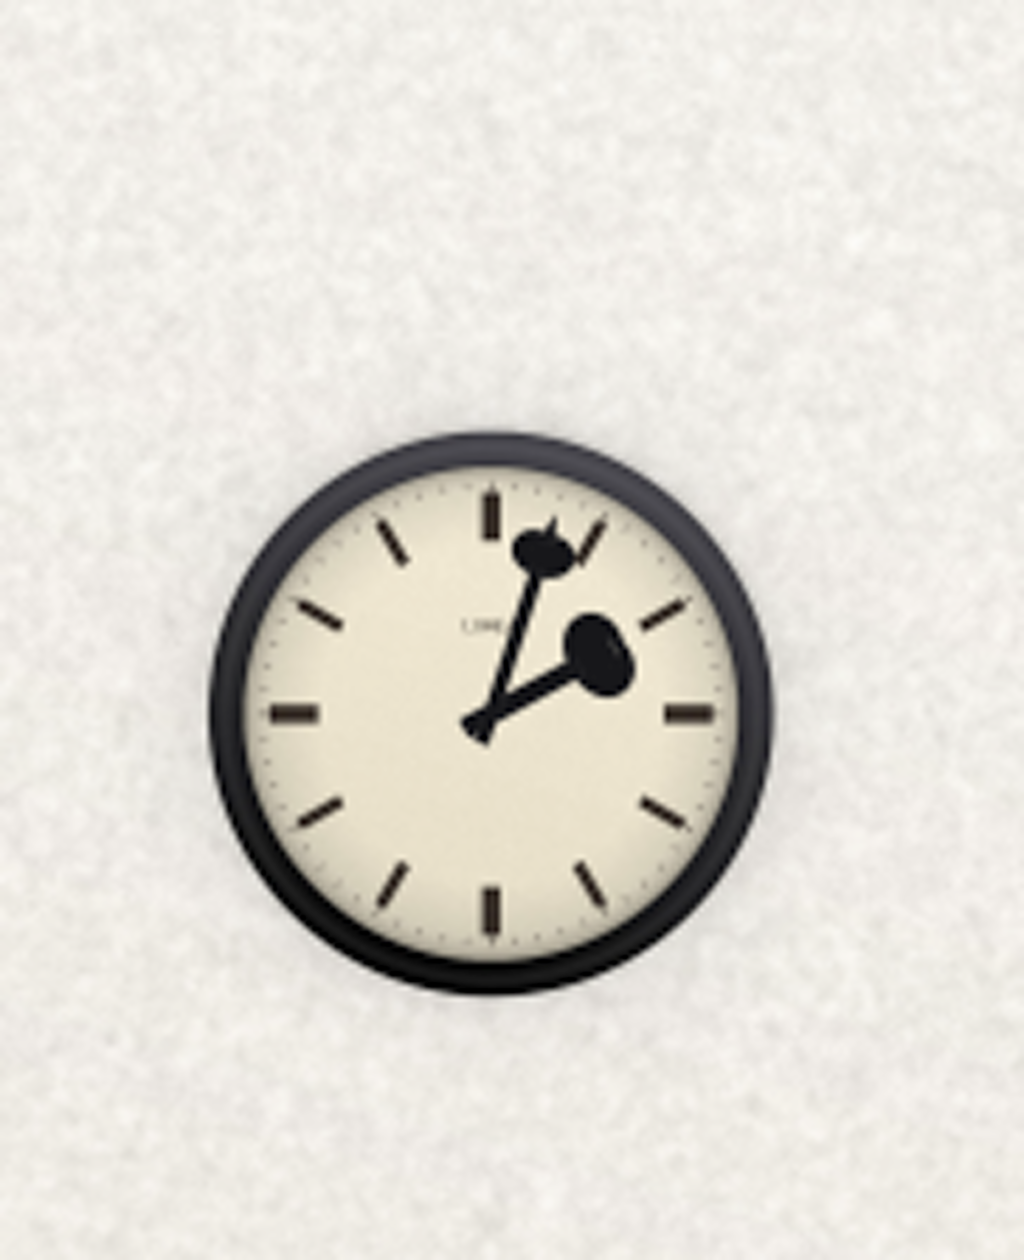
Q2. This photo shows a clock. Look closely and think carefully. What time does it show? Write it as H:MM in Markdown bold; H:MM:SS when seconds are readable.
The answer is **2:03**
